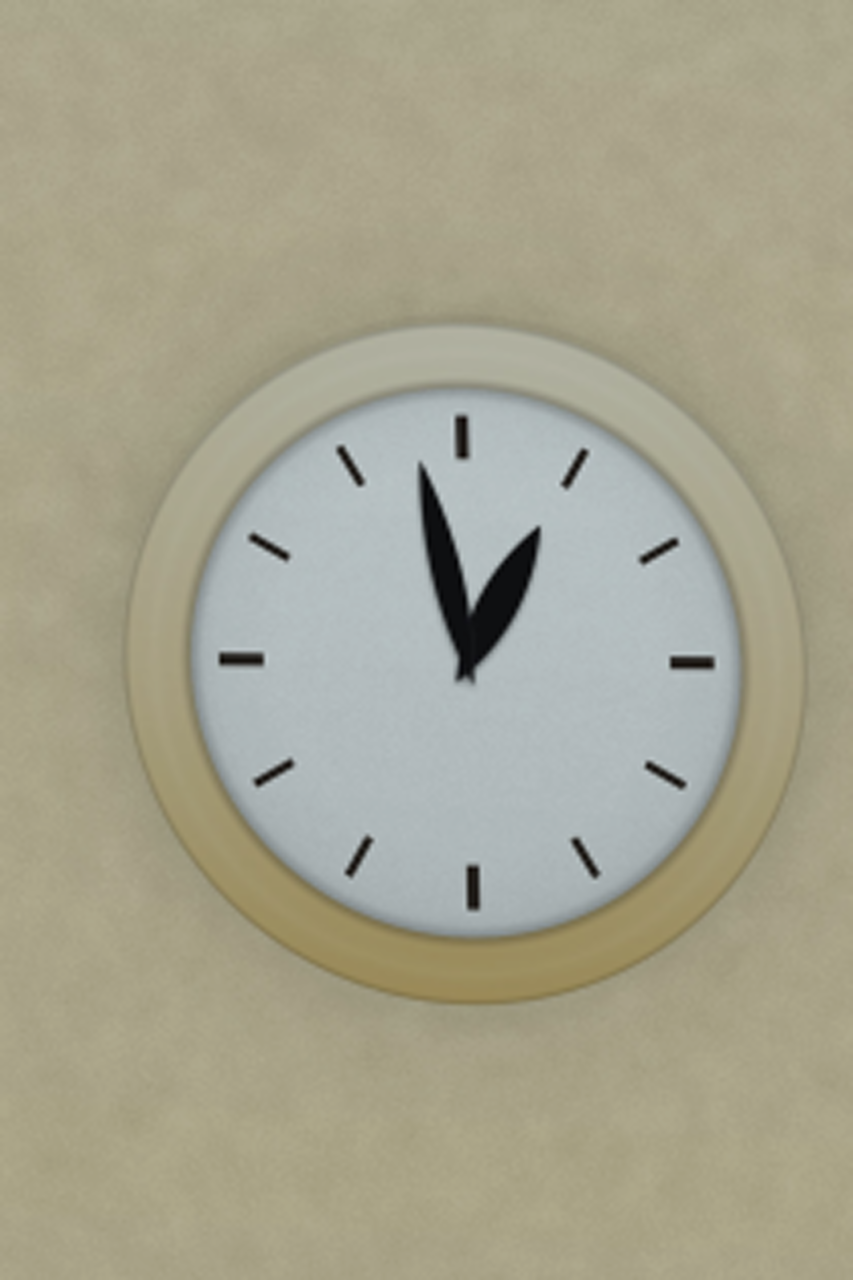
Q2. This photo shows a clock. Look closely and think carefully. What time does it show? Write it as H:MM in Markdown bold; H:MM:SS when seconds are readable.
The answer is **12:58**
